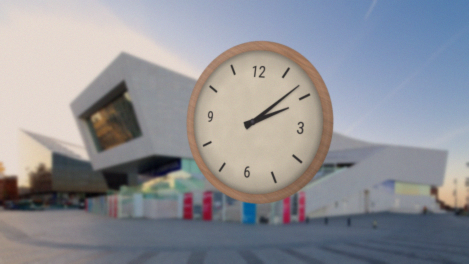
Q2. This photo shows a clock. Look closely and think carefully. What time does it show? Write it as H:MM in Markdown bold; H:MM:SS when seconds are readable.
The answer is **2:08**
